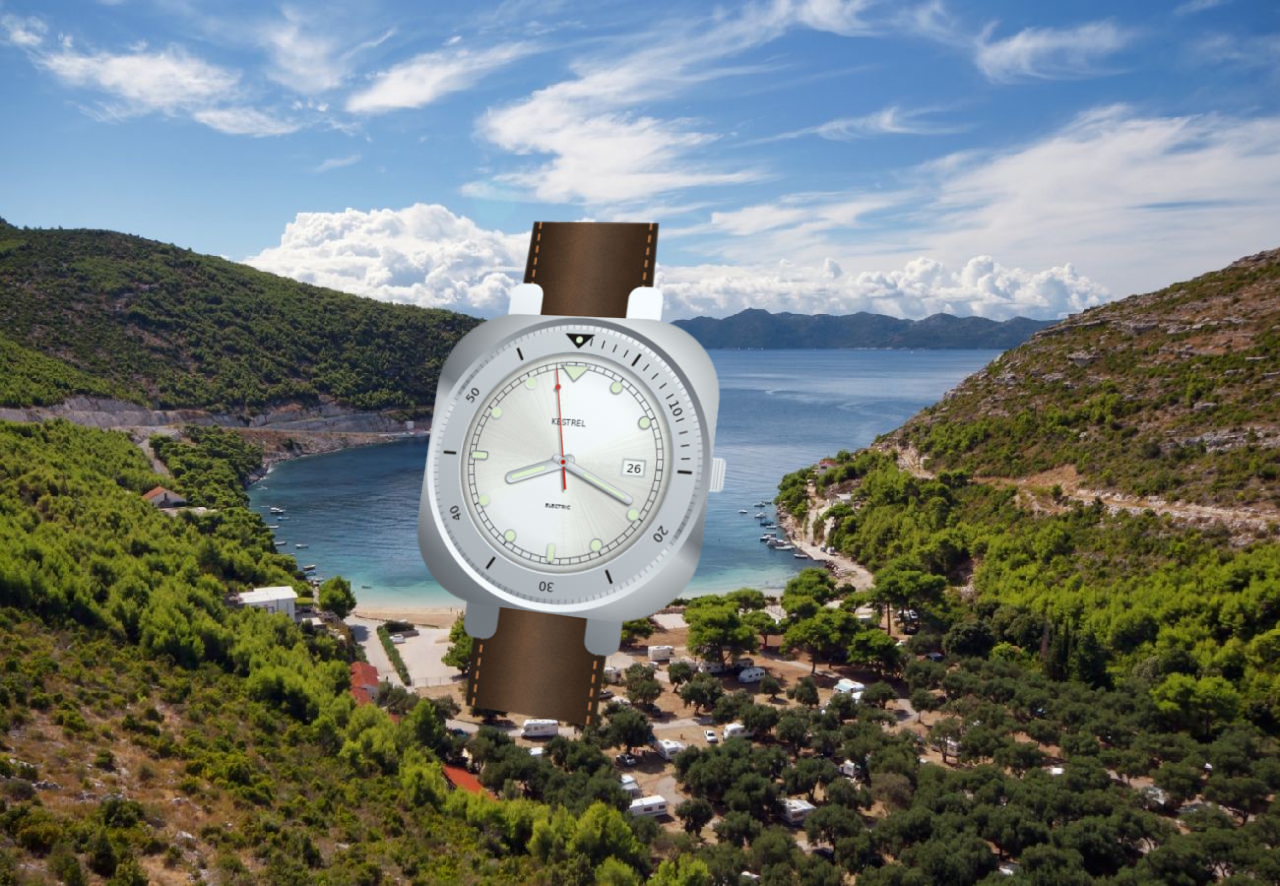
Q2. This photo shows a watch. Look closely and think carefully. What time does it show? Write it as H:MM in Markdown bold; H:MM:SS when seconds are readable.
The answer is **8:18:58**
